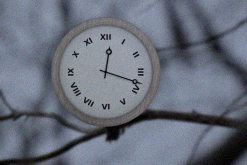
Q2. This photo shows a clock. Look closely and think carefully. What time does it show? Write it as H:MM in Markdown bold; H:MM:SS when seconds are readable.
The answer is **12:18**
